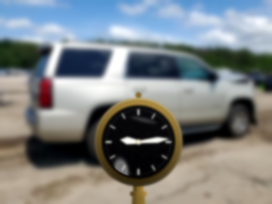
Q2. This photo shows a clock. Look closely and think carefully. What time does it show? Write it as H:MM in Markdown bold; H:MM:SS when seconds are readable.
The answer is **9:14**
